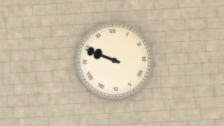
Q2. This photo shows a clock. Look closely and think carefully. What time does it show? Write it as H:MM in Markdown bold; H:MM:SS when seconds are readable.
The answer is **9:49**
